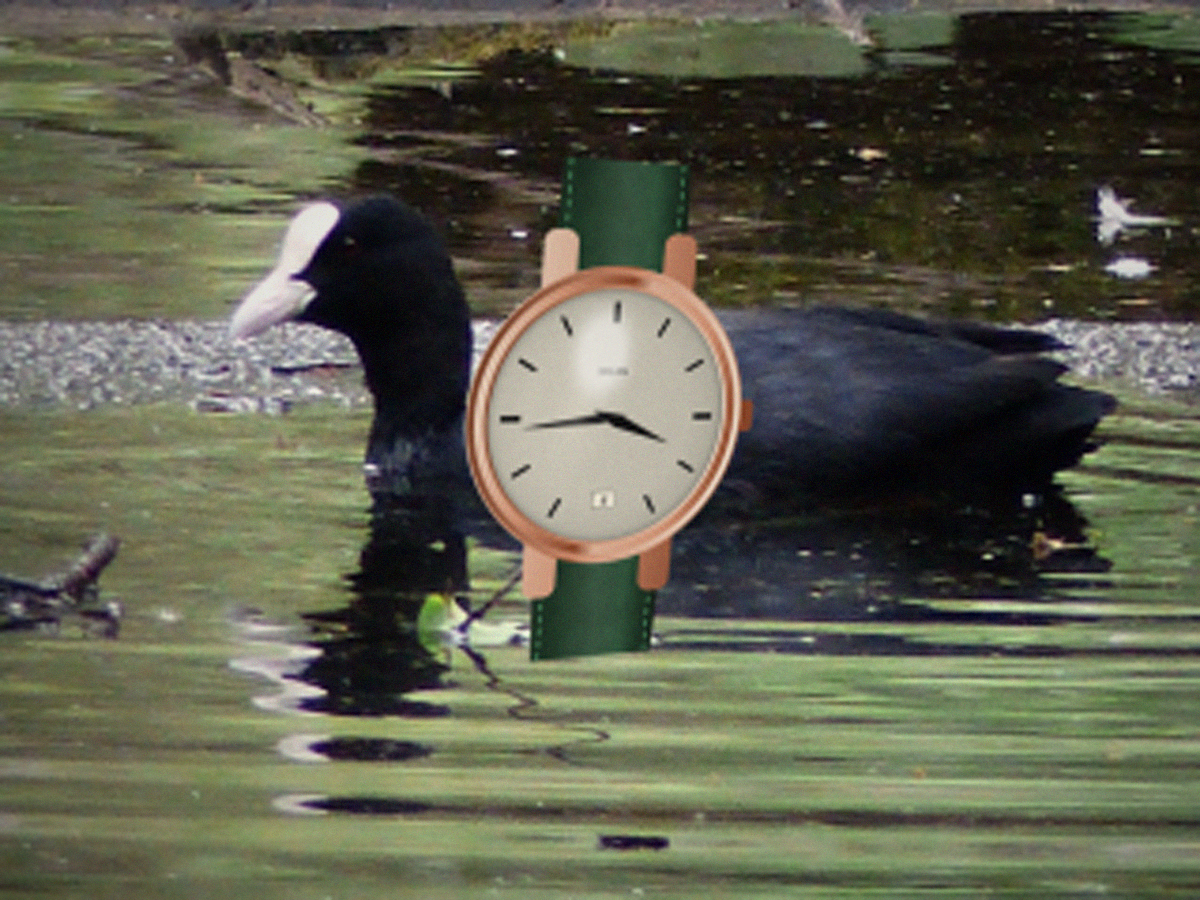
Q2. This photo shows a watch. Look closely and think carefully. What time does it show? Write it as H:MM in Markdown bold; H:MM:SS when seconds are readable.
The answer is **3:44**
